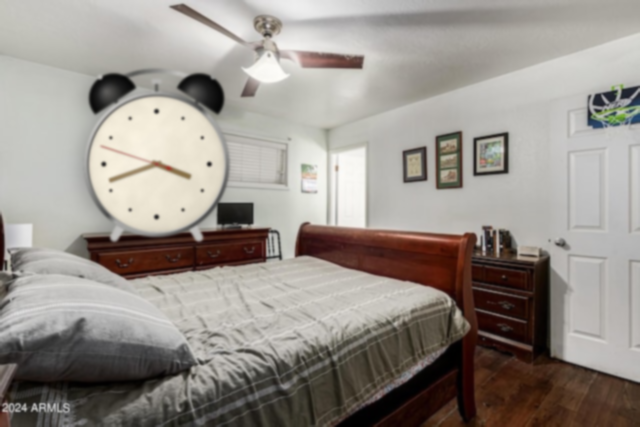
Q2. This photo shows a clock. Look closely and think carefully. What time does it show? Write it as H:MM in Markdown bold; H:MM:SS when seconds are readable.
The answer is **3:41:48**
